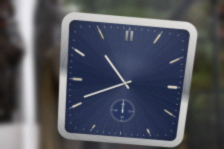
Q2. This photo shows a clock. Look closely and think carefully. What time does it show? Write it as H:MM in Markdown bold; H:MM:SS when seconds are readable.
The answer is **10:41**
